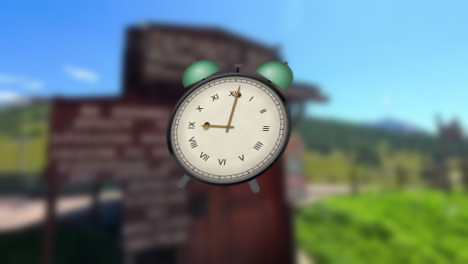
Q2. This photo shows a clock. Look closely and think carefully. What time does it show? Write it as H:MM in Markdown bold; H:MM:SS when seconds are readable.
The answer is **9:01**
